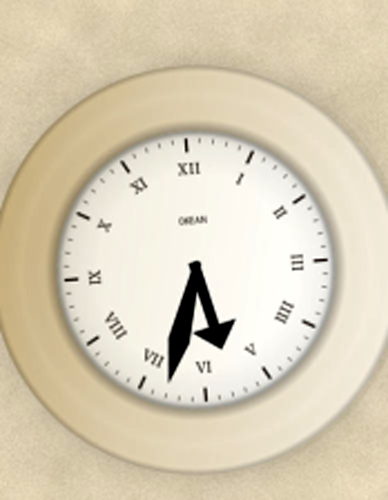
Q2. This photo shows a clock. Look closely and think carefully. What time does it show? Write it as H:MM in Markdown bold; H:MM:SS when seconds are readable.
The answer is **5:33**
